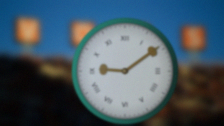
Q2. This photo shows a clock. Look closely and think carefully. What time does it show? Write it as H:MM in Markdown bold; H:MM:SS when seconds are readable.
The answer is **9:09**
